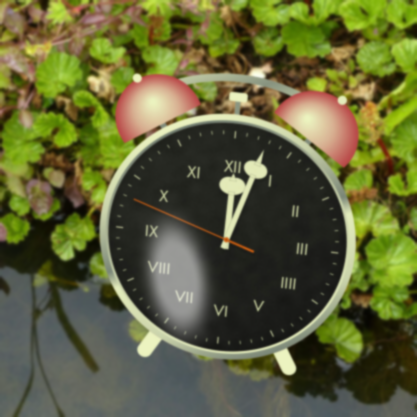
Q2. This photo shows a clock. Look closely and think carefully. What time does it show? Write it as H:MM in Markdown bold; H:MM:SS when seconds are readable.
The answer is **12:02:48**
